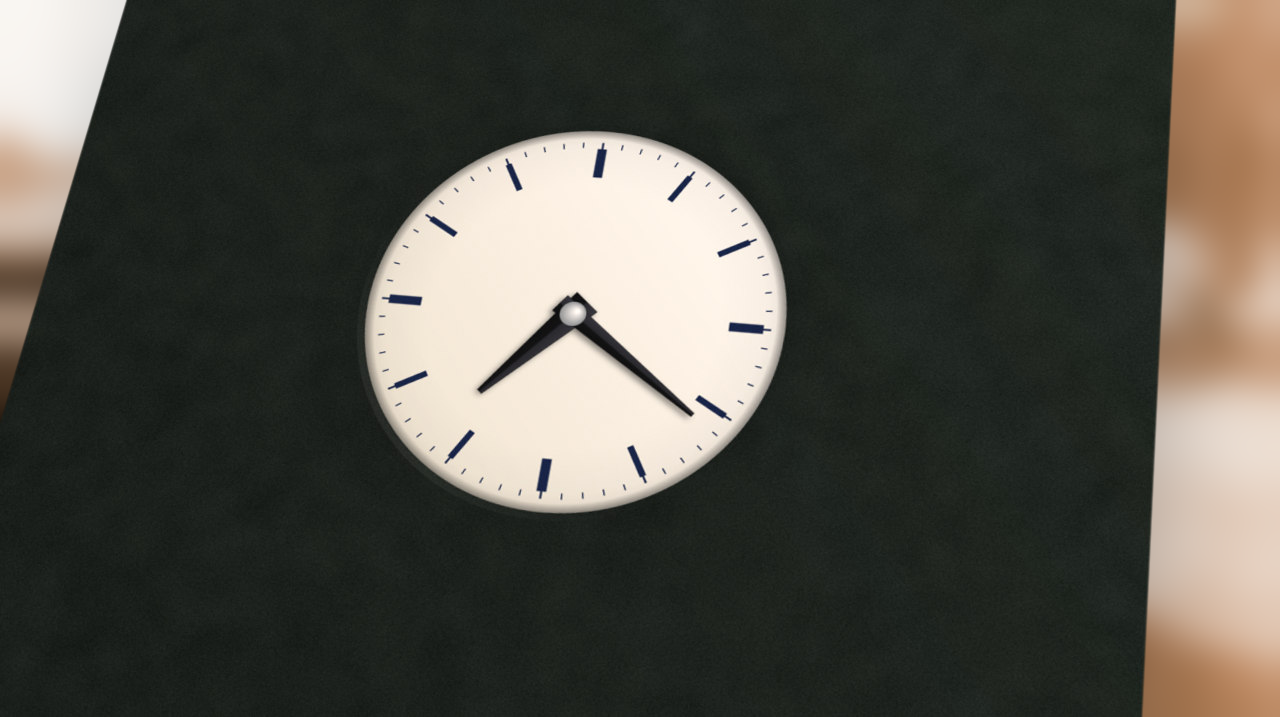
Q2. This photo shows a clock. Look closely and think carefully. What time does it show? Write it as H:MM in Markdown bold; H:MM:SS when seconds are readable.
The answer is **7:21**
